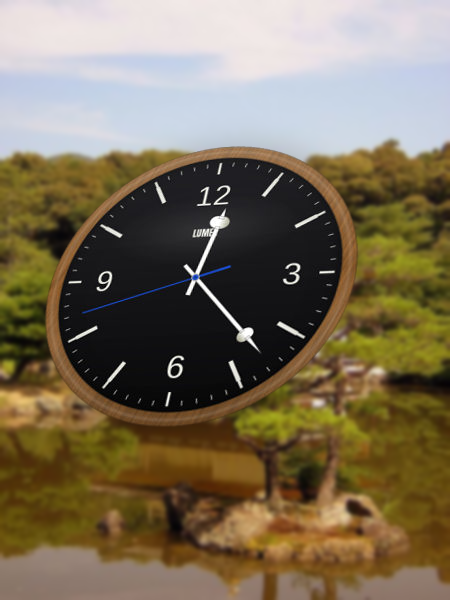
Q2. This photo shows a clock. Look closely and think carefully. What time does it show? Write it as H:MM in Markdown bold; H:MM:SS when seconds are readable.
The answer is **12:22:42**
